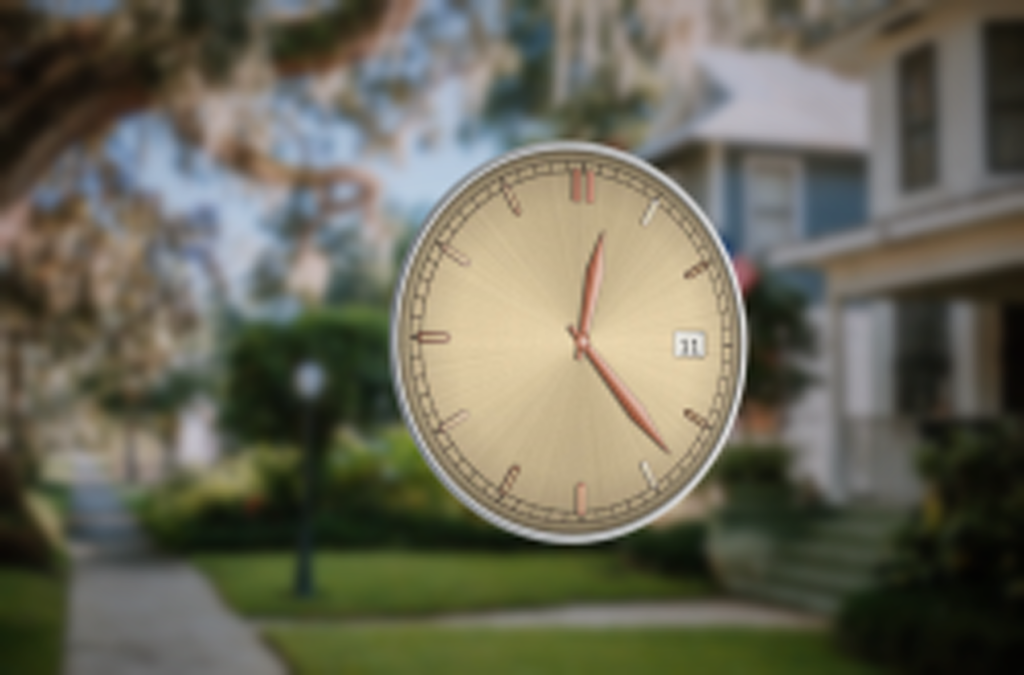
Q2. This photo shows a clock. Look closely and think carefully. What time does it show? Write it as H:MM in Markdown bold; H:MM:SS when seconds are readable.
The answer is **12:23**
